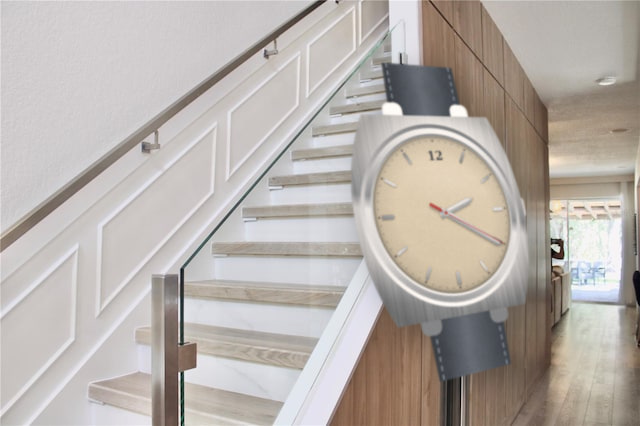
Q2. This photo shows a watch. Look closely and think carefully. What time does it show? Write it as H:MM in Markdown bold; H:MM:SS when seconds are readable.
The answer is **2:20:20**
